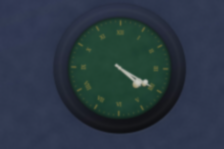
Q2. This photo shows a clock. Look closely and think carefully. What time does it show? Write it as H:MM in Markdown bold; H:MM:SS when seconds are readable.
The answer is **4:20**
